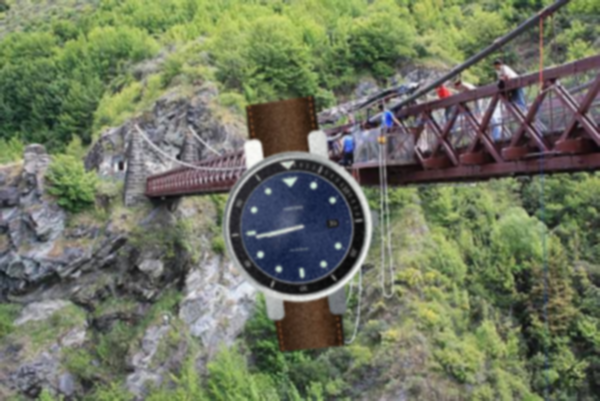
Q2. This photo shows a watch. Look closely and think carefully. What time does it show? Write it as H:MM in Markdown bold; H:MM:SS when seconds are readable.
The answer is **8:44**
